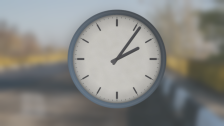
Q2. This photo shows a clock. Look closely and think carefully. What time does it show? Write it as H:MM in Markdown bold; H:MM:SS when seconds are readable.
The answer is **2:06**
